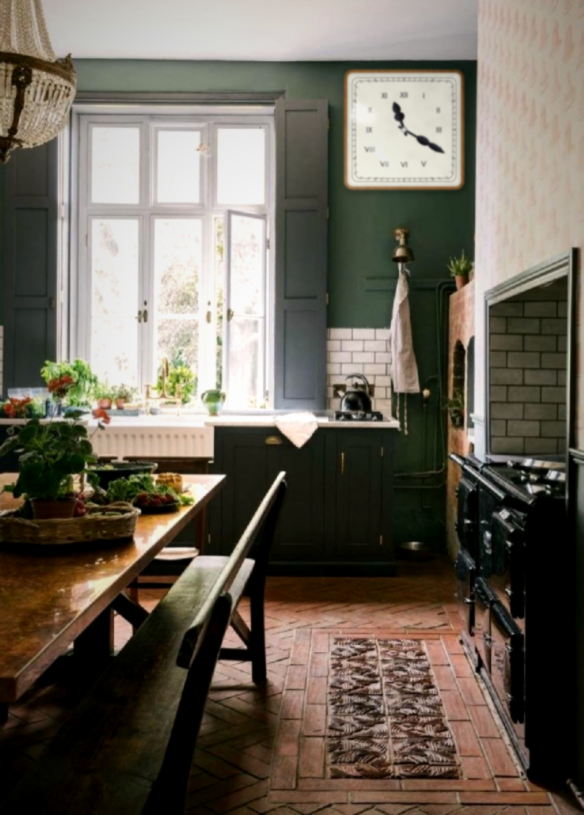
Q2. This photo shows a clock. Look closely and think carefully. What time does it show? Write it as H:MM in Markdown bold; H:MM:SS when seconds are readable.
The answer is **11:20**
